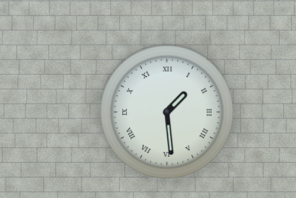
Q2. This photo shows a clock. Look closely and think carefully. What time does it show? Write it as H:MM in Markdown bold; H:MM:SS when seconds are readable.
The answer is **1:29**
